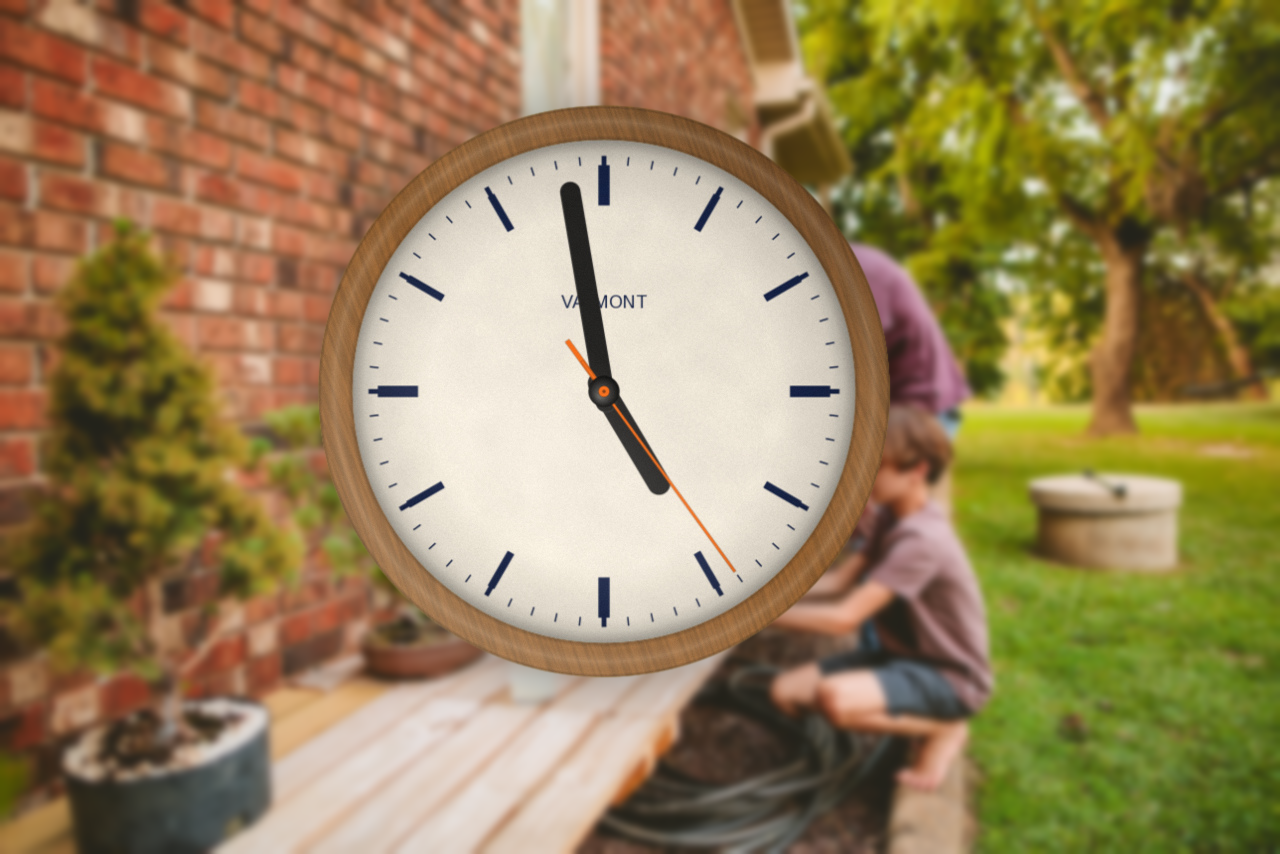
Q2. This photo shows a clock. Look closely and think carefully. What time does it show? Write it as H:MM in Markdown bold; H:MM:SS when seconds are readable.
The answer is **4:58:24**
